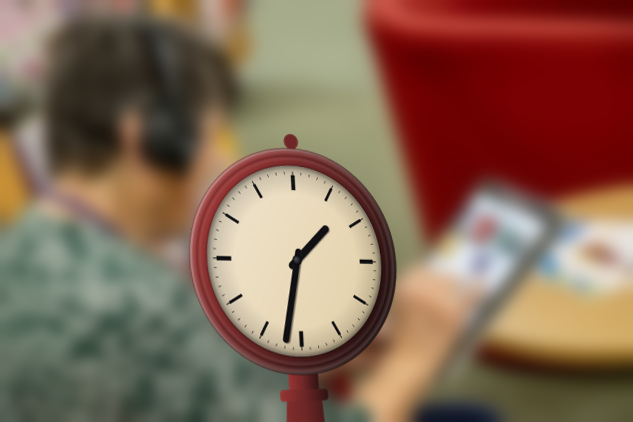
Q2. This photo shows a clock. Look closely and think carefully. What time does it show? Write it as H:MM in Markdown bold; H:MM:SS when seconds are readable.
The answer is **1:32**
